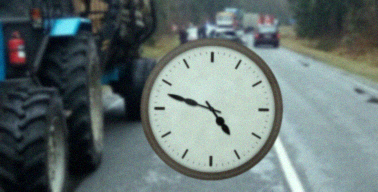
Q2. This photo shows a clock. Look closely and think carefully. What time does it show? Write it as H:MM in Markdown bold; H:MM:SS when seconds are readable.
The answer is **4:48**
